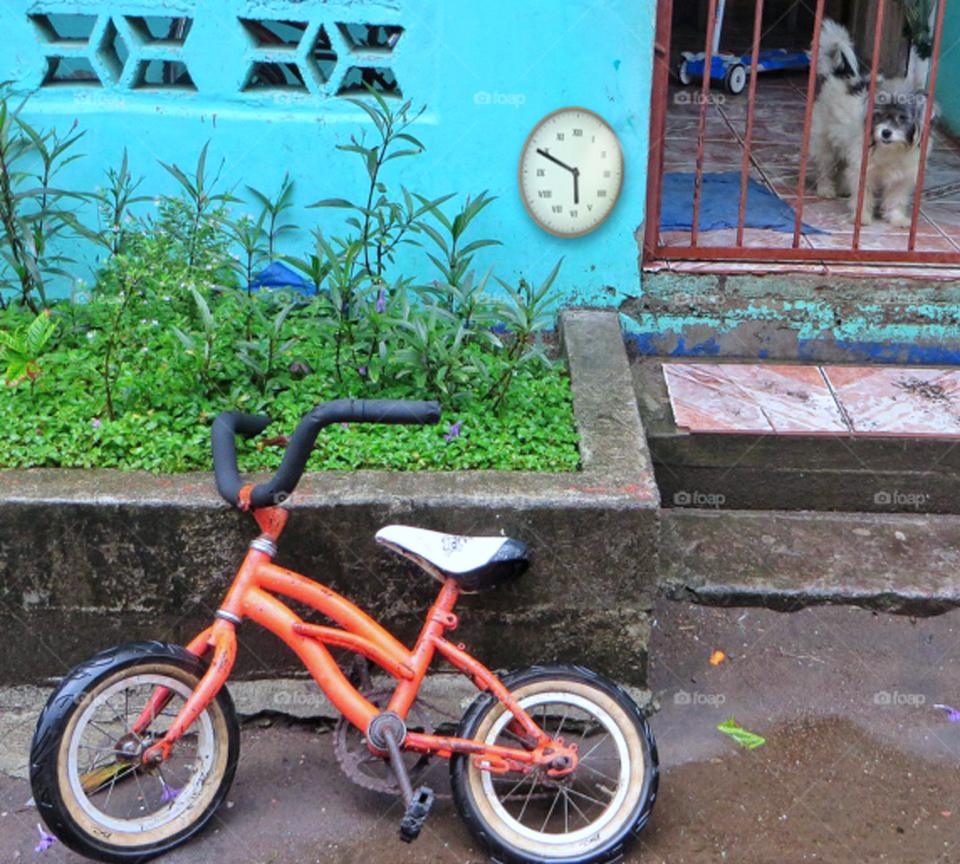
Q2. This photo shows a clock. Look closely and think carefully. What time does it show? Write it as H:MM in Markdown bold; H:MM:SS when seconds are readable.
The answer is **5:49**
